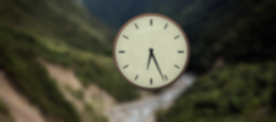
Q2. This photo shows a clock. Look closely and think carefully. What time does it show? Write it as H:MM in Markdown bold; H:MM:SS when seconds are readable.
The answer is **6:26**
